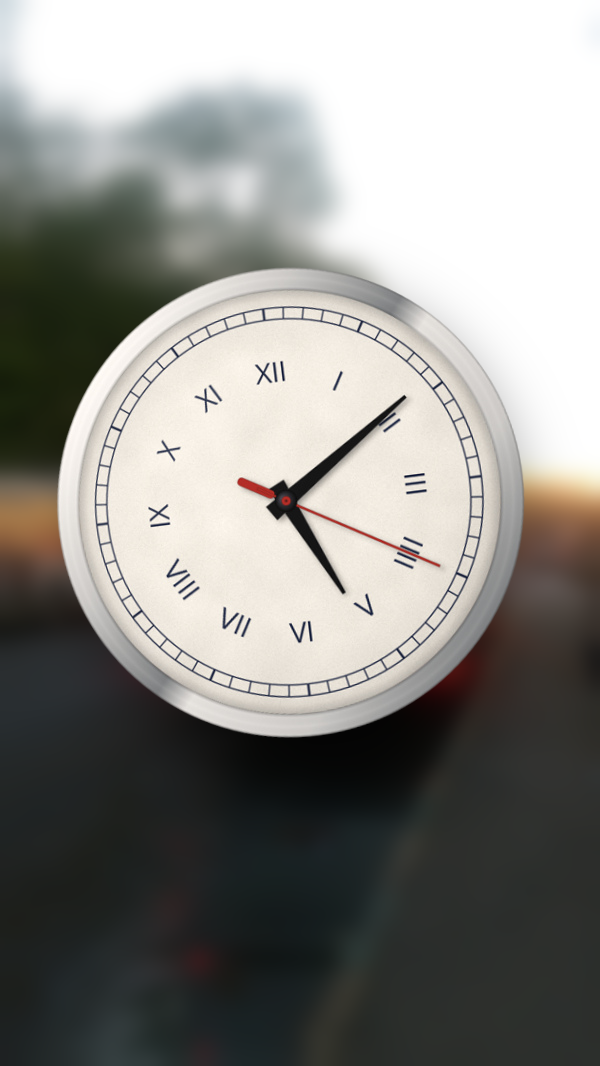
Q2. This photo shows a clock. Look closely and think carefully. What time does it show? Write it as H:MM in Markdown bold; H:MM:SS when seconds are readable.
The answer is **5:09:20**
